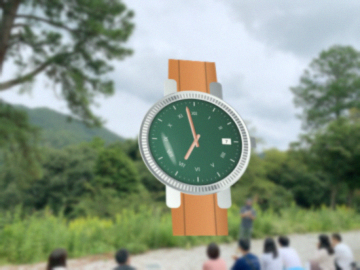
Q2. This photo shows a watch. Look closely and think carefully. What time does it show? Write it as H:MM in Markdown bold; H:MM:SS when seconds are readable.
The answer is **6:58**
